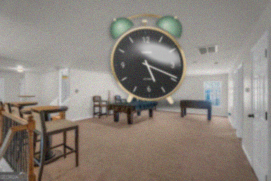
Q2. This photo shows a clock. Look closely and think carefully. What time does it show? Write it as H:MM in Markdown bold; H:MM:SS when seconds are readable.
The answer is **5:19**
